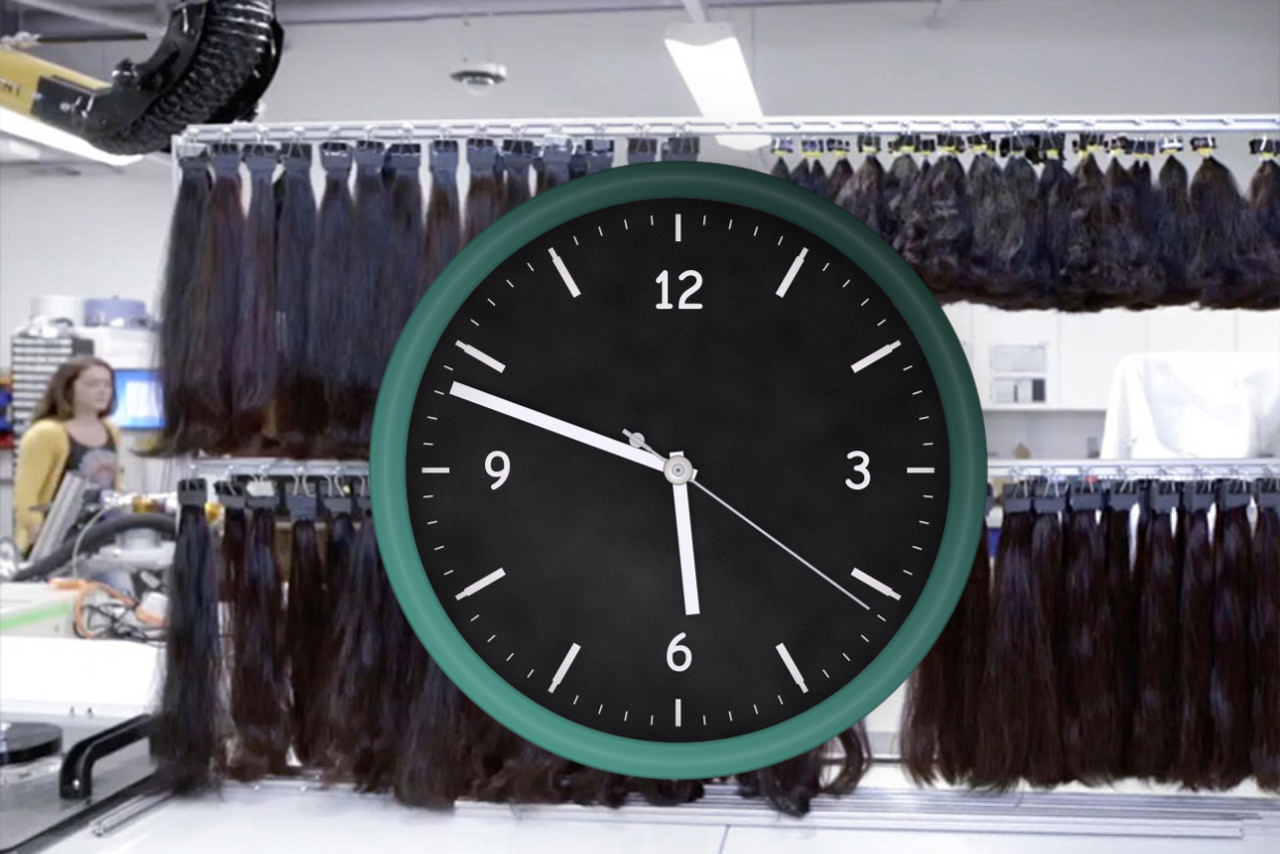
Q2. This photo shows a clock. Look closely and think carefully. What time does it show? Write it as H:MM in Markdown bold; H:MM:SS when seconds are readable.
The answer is **5:48:21**
